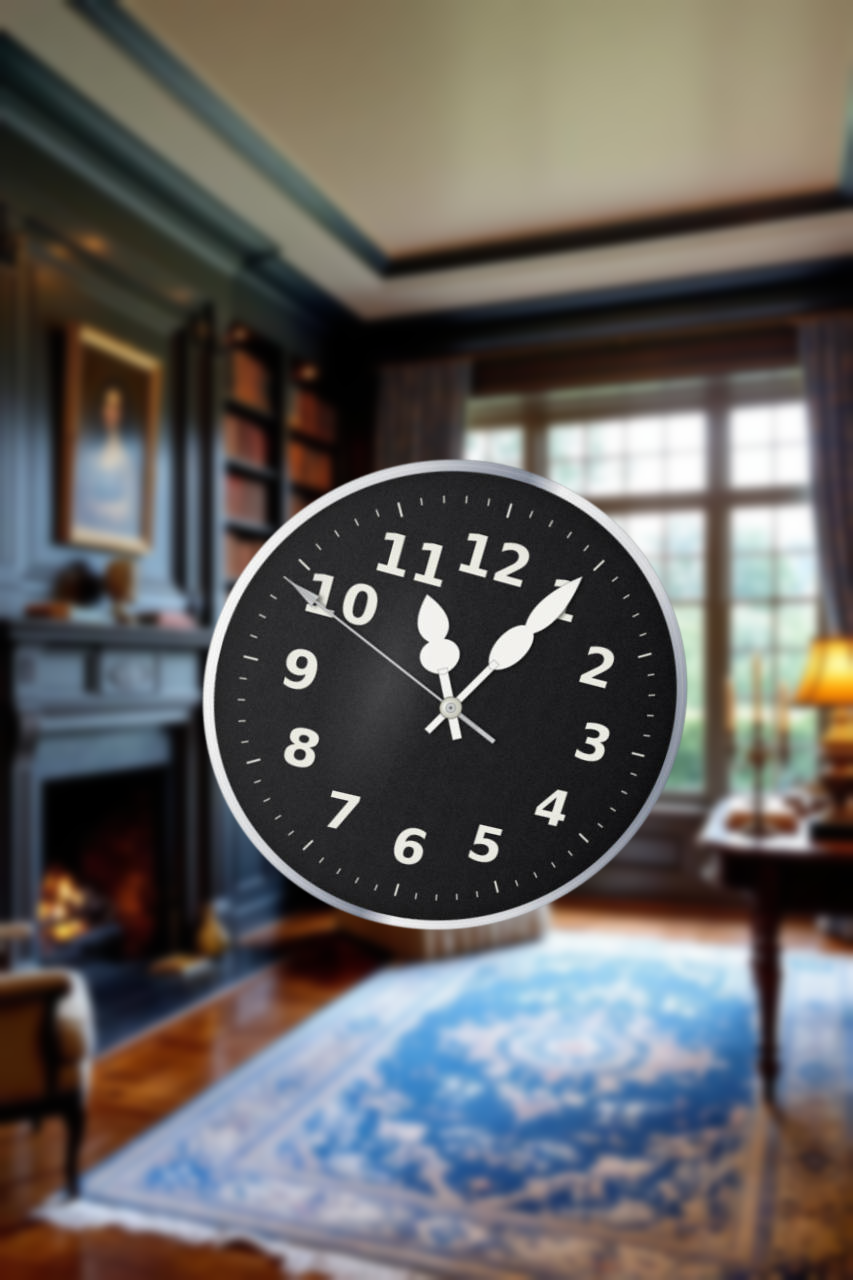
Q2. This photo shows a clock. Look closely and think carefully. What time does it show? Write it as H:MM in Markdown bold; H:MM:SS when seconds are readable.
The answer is **11:04:49**
